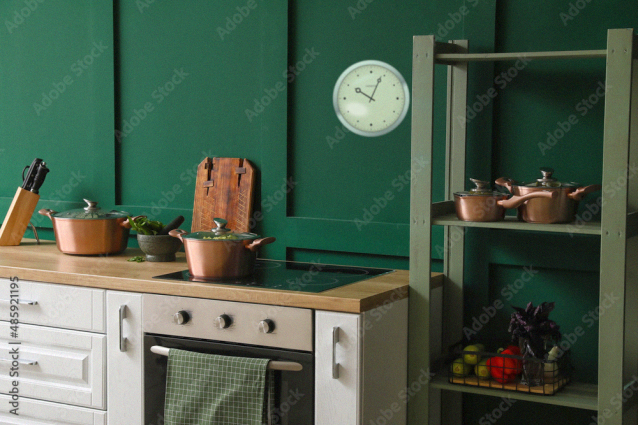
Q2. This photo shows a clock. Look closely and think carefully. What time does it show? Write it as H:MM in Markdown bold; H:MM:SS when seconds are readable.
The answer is **10:04**
